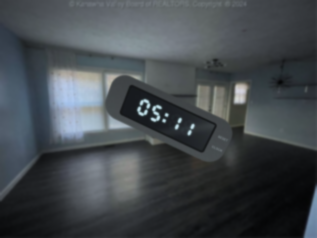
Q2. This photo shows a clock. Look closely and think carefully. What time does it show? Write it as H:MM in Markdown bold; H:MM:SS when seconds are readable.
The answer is **5:11**
